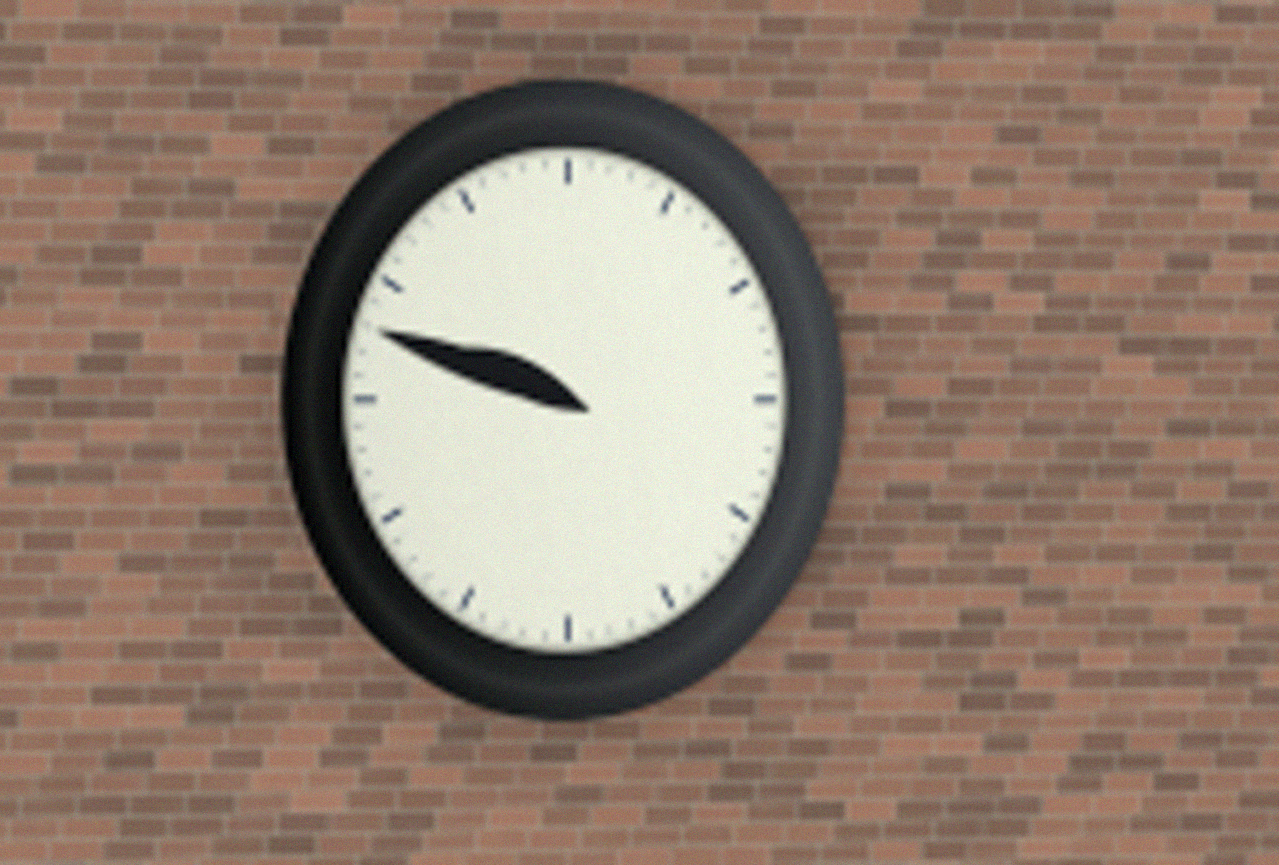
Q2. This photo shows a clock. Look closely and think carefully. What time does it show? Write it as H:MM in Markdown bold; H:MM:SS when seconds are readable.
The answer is **9:48**
